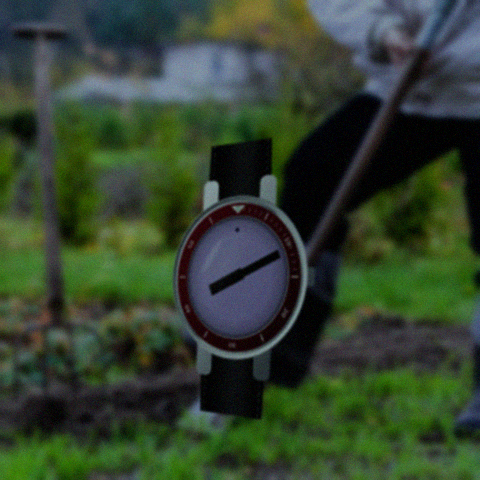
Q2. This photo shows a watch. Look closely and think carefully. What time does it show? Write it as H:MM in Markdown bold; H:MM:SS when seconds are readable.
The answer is **8:11**
